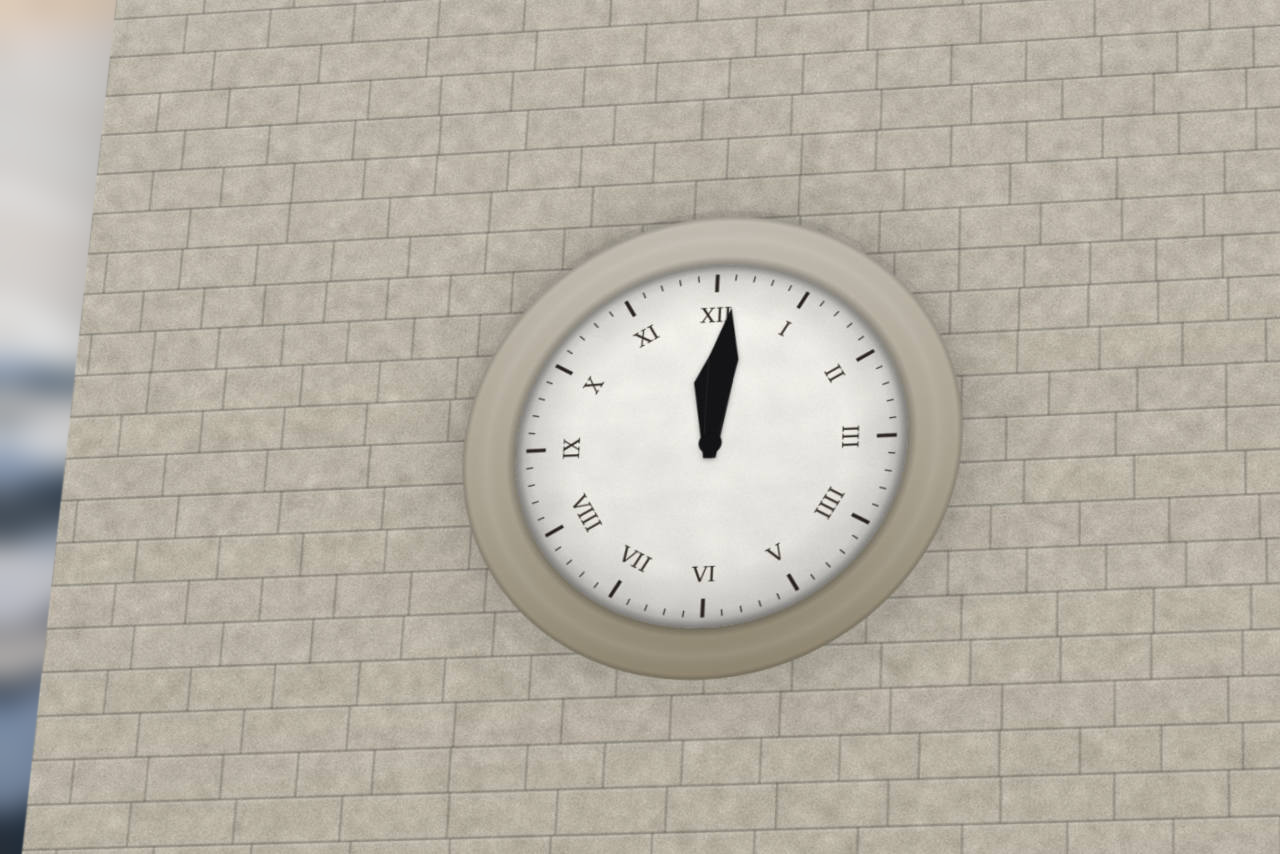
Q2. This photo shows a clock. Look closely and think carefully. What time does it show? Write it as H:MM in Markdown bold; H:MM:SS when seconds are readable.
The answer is **12:01**
